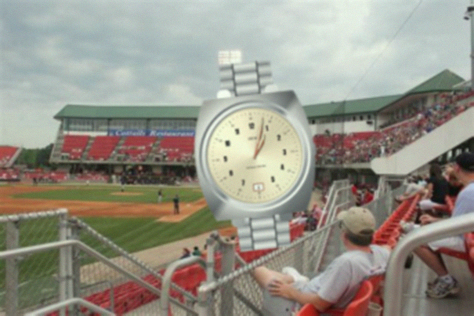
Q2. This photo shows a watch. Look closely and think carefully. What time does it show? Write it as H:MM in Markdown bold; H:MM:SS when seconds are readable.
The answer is **1:03**
